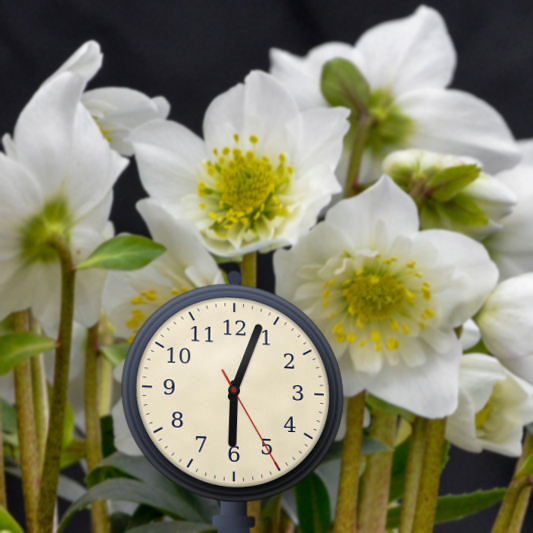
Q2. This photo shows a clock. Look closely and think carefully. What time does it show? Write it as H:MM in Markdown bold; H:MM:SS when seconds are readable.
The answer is **6:03:25**
